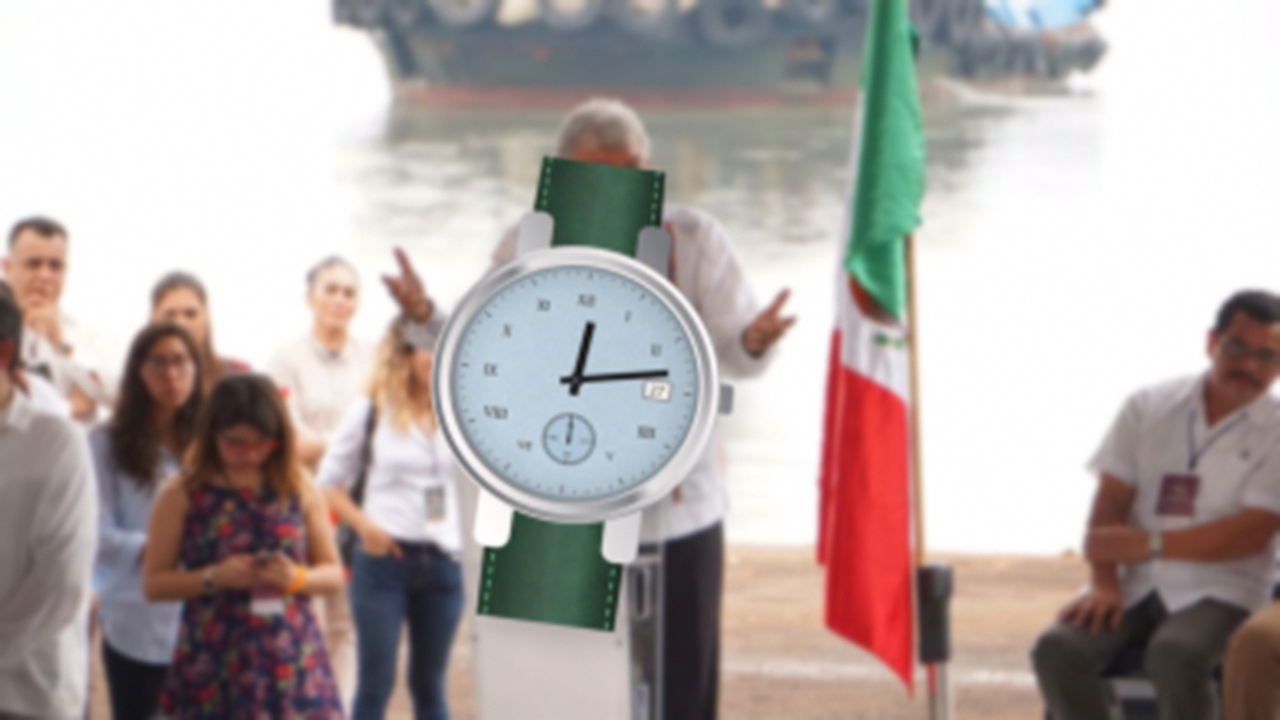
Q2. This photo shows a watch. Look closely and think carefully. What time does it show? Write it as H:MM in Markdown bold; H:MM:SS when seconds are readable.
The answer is **12:13**
